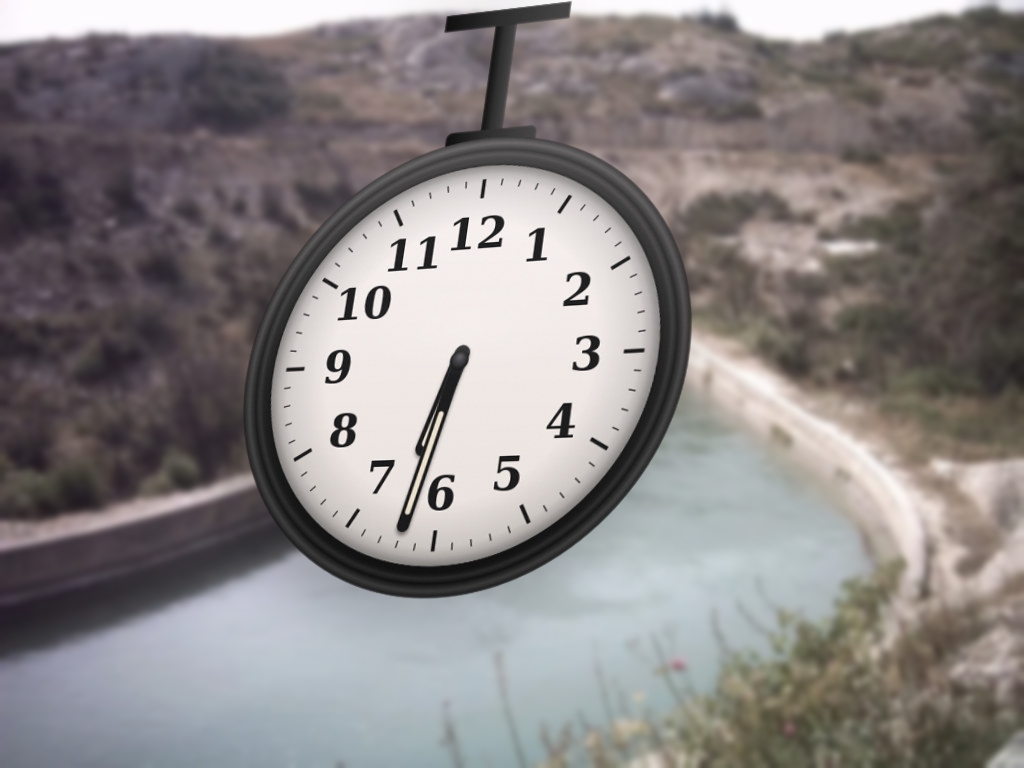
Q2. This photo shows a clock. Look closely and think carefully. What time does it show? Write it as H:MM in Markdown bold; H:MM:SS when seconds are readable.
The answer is **6:32**
